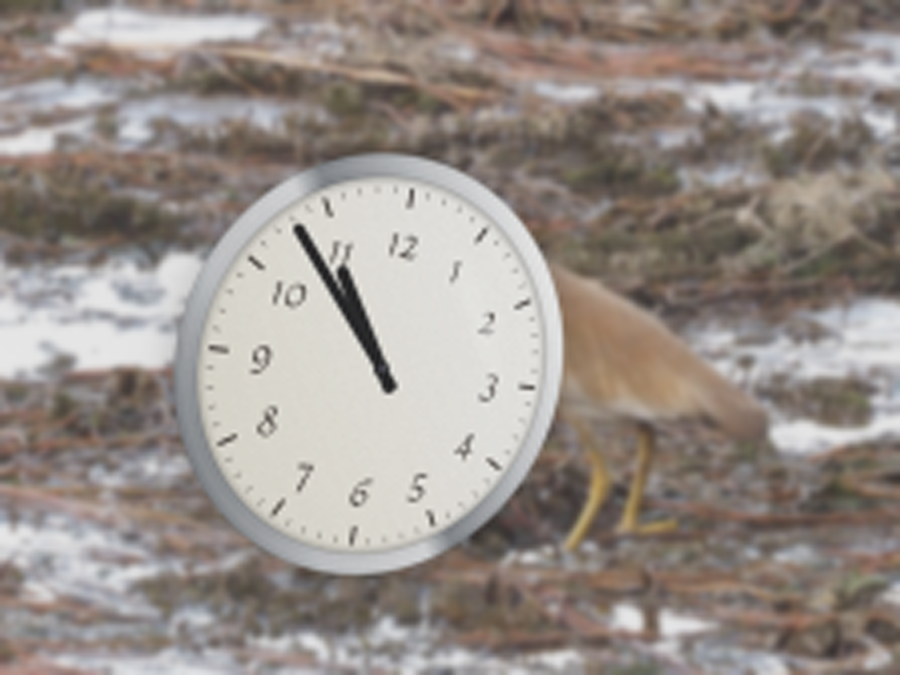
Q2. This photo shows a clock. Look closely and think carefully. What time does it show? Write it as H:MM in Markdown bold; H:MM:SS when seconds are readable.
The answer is **10:53**
